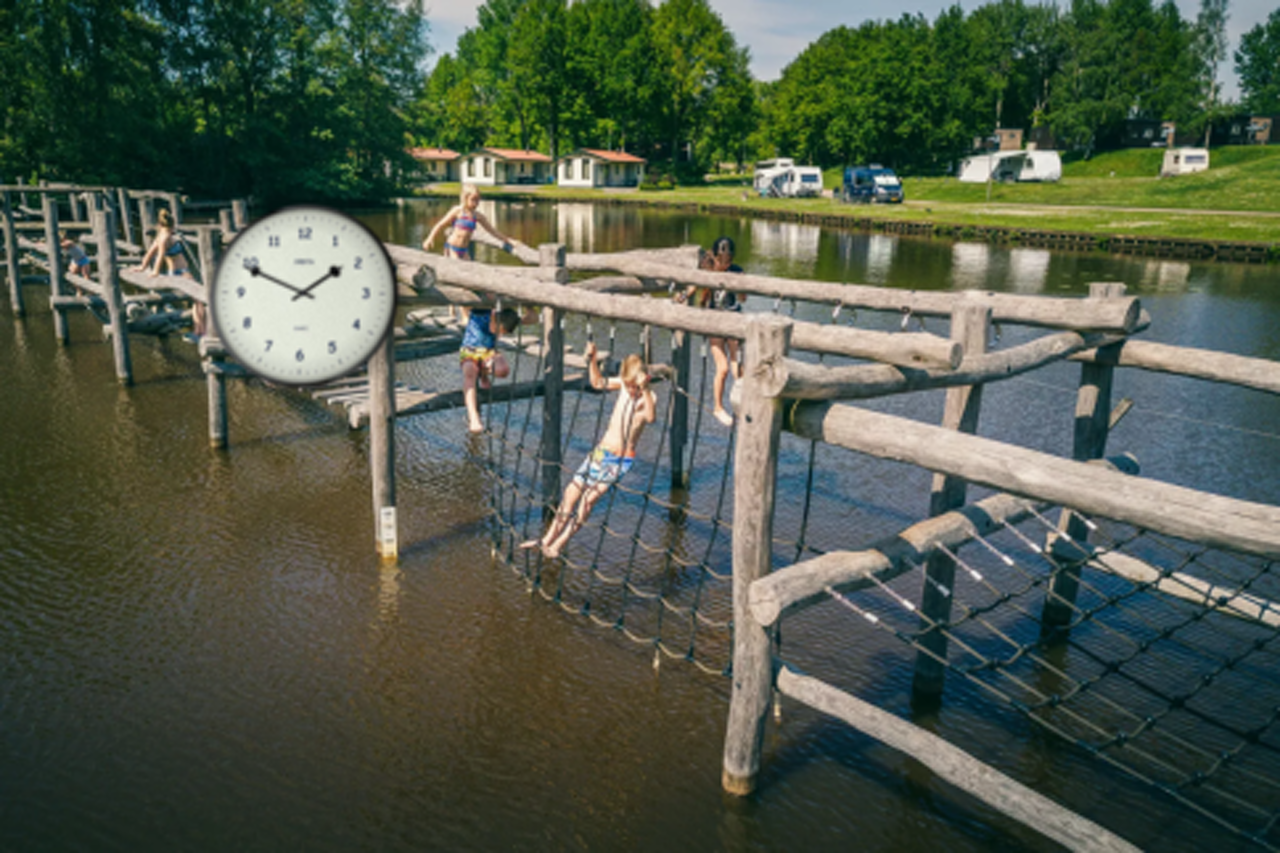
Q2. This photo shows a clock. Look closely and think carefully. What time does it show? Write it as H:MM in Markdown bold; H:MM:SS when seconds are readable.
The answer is **1:49**
